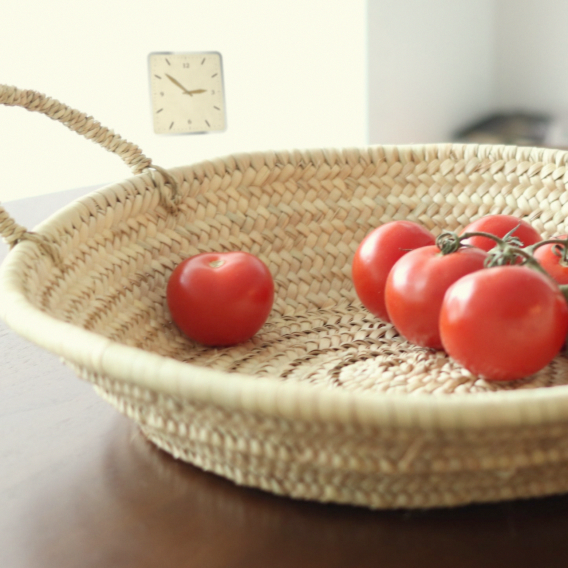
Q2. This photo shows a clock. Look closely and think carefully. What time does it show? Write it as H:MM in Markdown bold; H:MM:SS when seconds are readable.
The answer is **2:52**
